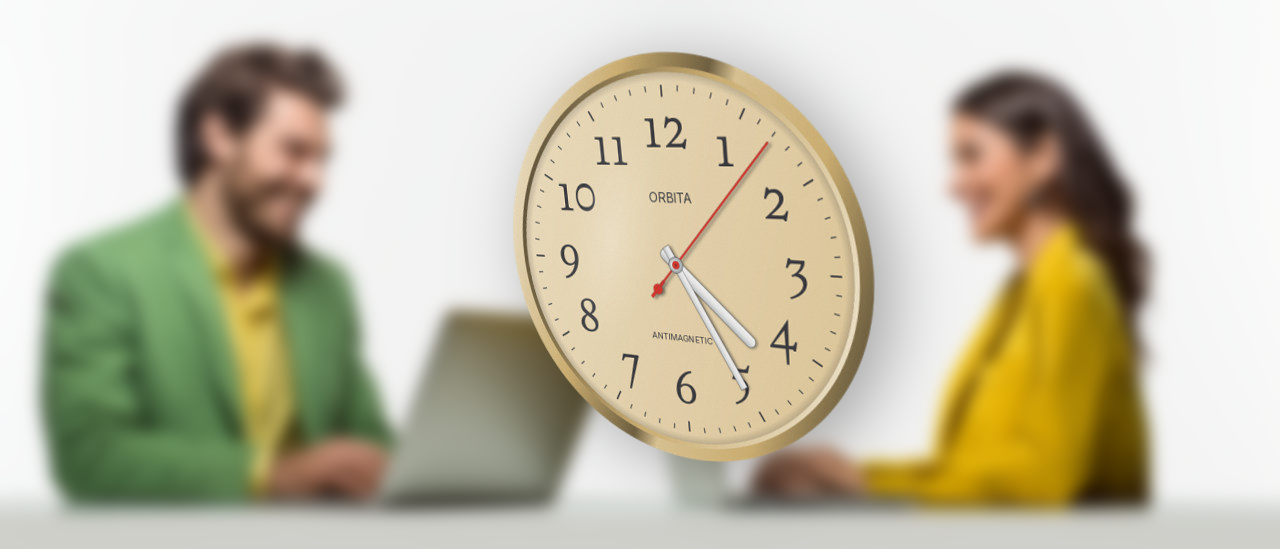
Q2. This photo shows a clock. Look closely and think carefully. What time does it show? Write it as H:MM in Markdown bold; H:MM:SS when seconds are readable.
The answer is **4:25:07**
